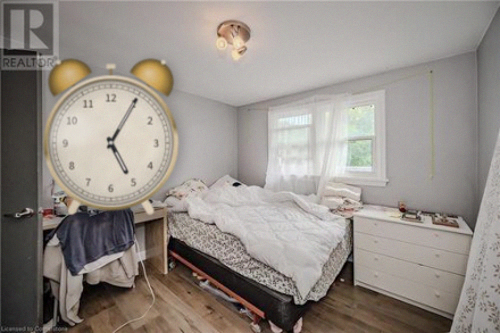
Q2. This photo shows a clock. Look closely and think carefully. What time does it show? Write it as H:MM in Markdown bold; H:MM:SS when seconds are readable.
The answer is **5:05**
